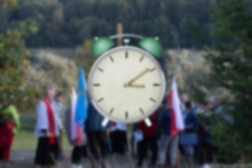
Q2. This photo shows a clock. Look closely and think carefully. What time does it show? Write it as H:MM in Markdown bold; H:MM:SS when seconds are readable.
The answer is **3:09**
